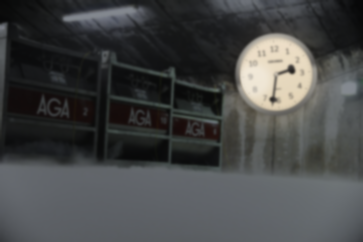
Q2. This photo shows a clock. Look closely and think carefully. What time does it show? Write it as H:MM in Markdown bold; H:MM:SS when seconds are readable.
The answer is **2:32**
